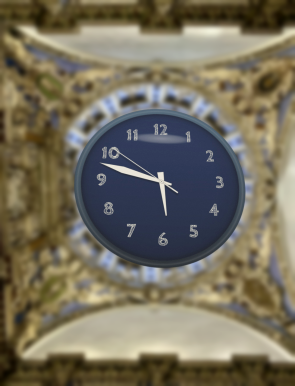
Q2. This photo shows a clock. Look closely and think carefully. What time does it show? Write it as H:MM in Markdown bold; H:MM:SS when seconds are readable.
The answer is **5:47:51**
